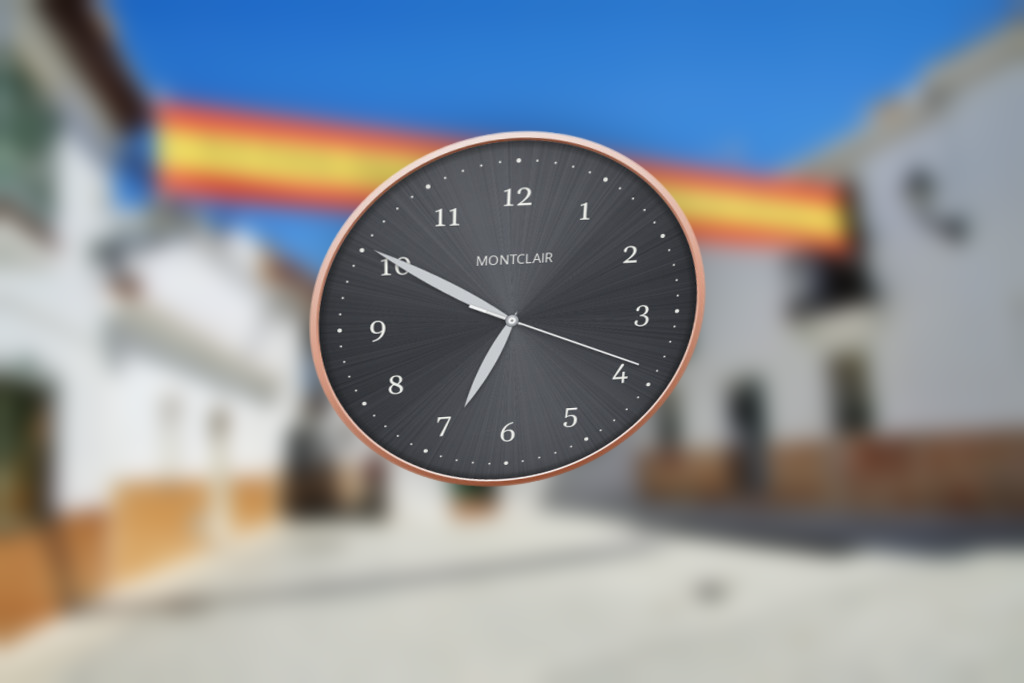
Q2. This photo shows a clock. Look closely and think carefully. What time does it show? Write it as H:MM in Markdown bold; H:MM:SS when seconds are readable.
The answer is **6:50:19**
